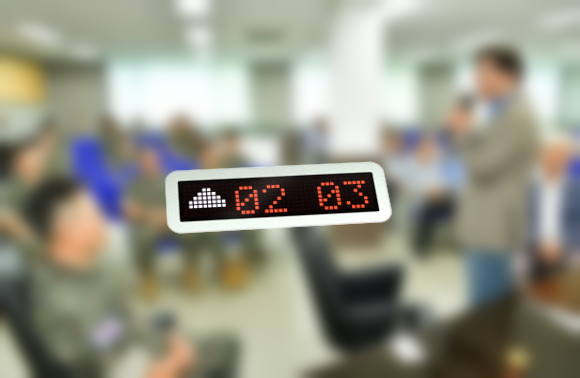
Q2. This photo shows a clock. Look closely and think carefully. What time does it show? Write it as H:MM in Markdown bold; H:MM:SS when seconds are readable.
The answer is **2:03**
